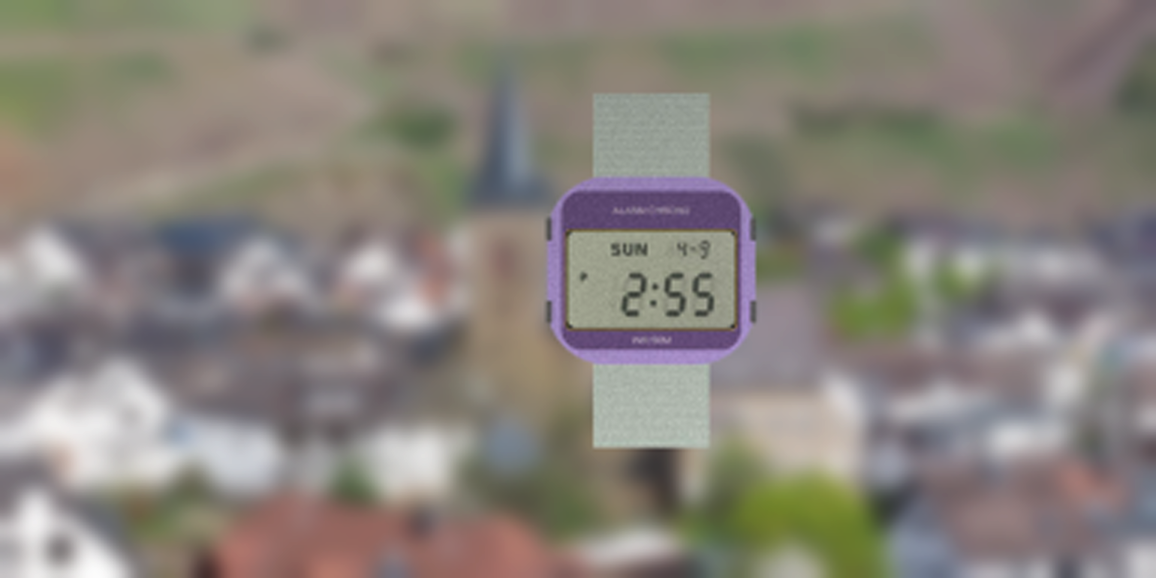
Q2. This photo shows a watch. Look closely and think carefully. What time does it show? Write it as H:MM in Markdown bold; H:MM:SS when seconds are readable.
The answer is **2:55**
